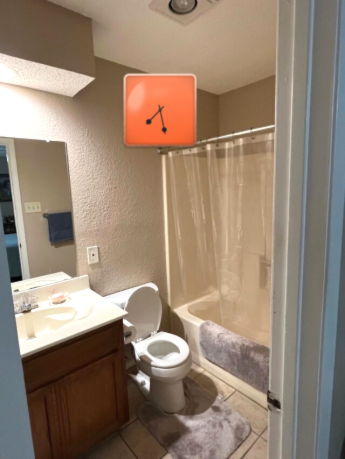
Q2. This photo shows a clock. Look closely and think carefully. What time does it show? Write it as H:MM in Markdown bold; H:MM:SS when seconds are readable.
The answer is **7:28**
